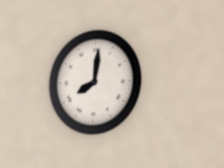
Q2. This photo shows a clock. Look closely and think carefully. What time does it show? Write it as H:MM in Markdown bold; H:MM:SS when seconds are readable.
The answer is **8:01**
